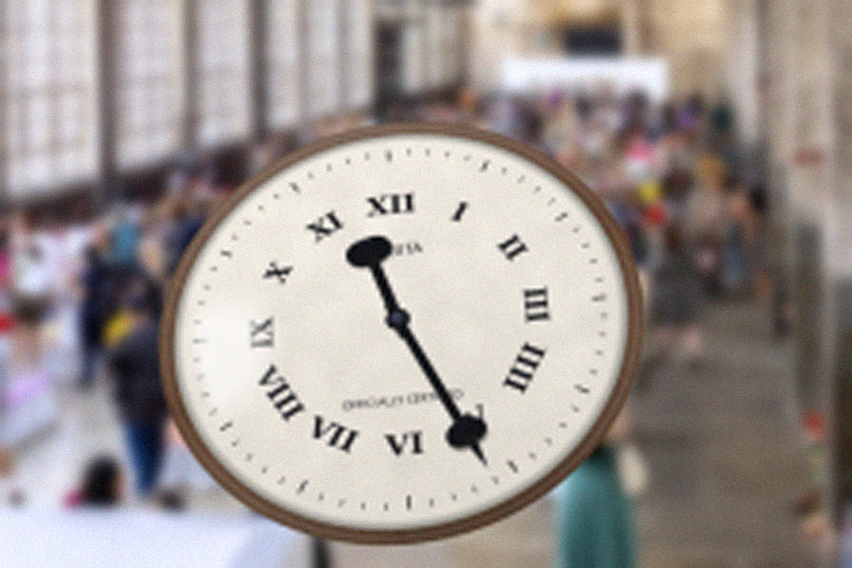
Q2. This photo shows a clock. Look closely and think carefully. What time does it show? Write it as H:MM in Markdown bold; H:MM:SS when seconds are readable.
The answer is **11:26**
